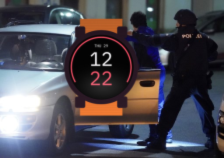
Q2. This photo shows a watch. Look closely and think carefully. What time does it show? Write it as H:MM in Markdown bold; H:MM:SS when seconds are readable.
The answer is **12:22**
